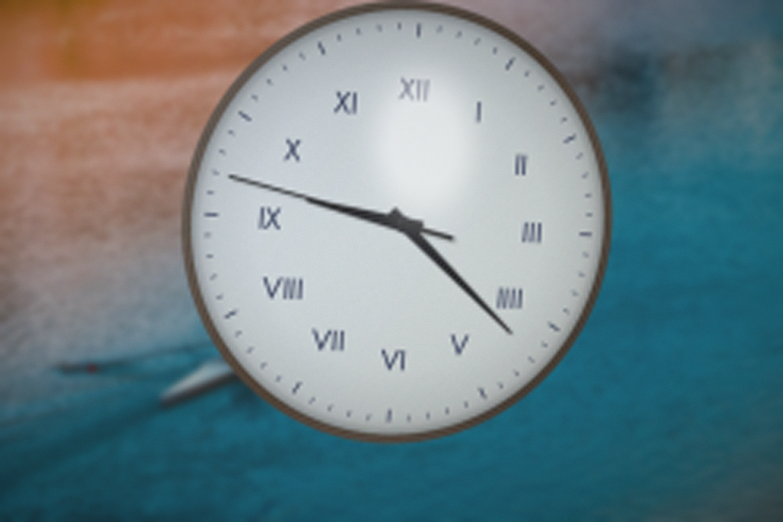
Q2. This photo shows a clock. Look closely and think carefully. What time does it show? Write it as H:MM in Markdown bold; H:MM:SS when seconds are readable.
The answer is **9:21:47**
